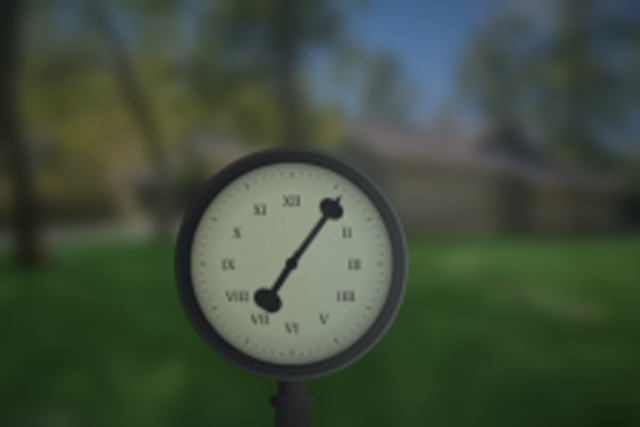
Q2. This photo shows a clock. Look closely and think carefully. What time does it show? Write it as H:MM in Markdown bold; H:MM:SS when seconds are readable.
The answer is **7:06**
